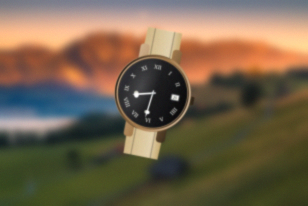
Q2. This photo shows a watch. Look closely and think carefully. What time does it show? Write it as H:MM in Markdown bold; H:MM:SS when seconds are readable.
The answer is **8:31**
